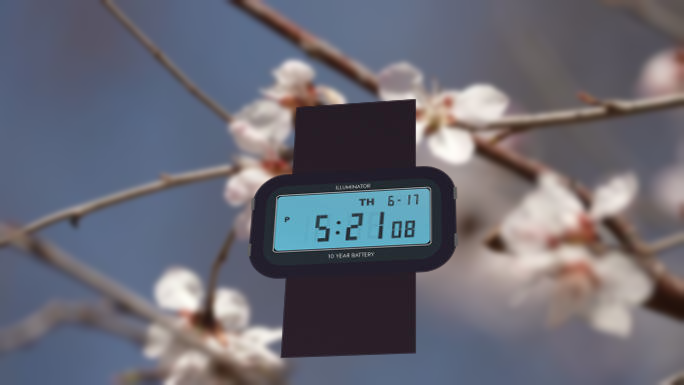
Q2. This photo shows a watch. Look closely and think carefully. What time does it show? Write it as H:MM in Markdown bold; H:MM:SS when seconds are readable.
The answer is **5:21:08**
